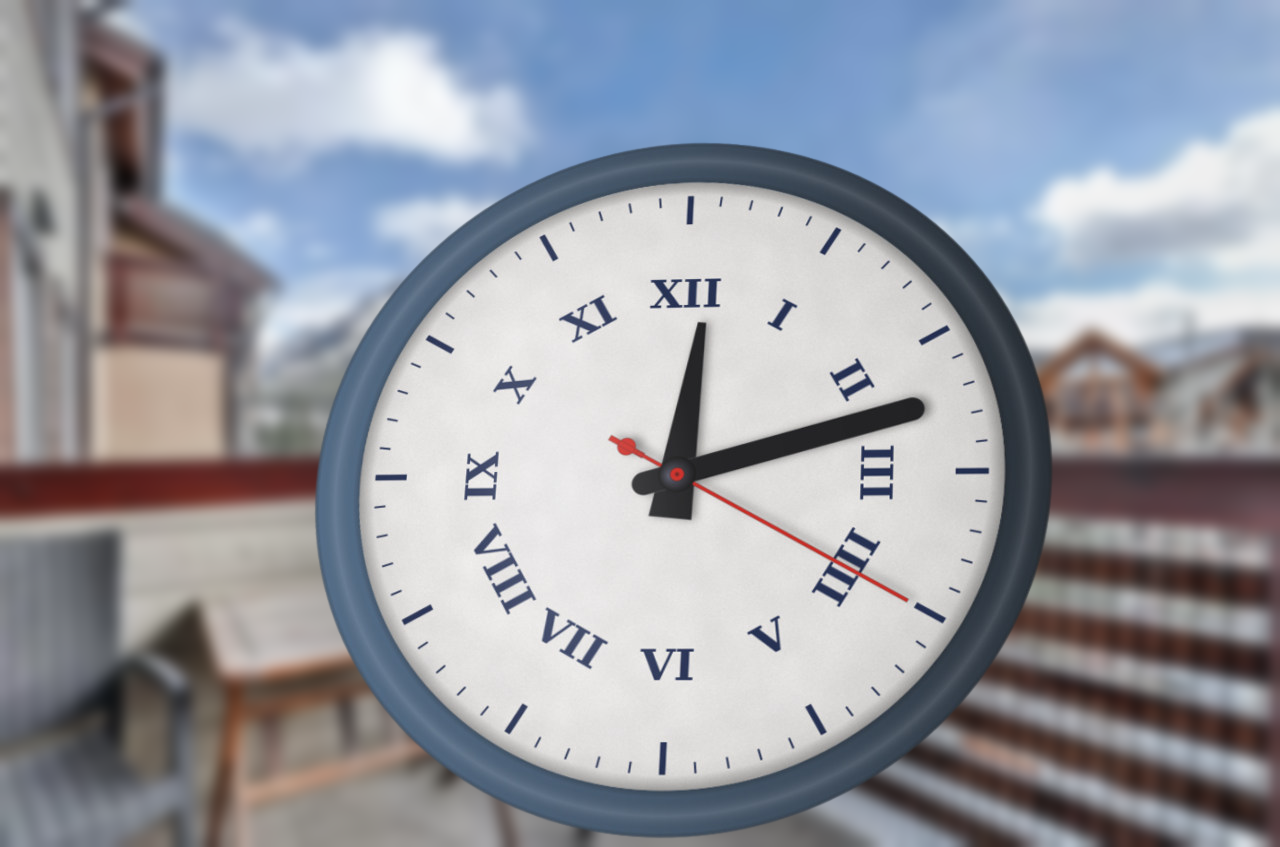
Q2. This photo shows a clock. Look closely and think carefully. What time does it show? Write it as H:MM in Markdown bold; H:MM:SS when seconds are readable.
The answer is **12:12:20**
